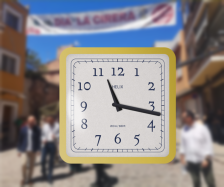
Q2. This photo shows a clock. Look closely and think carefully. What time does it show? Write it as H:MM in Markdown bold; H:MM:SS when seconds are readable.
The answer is **11:17**
